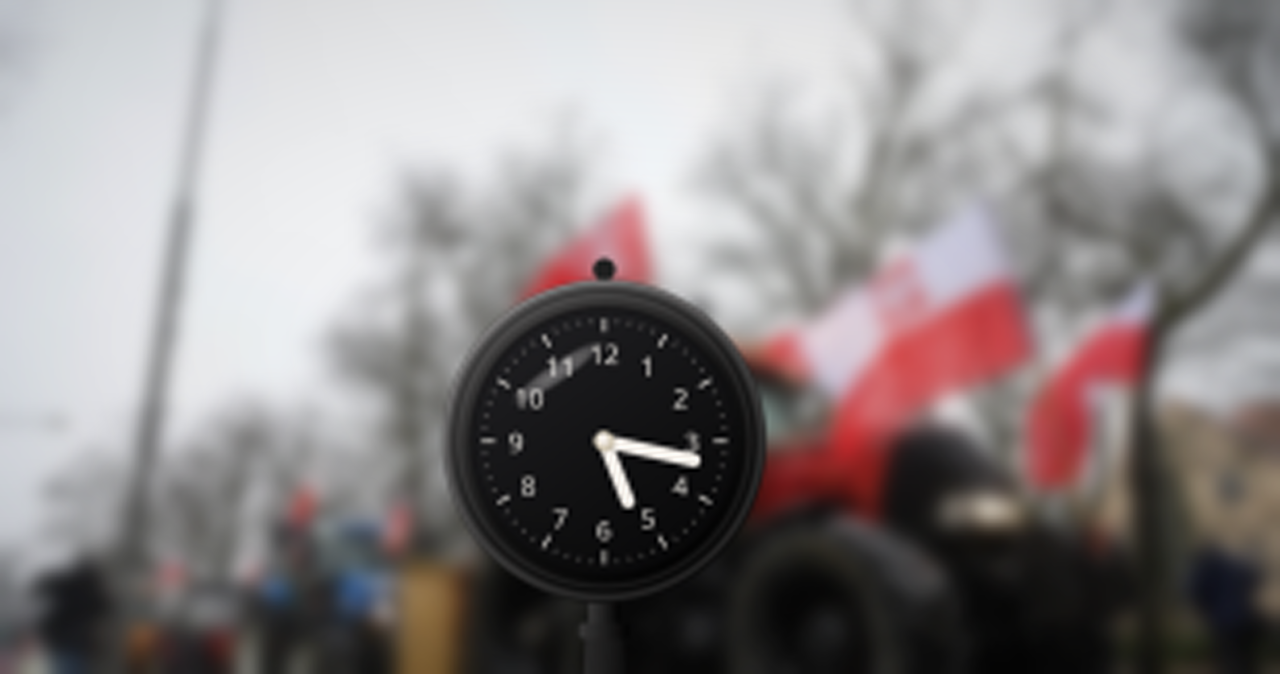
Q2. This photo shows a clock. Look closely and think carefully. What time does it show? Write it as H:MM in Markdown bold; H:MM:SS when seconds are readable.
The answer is **5:17**
